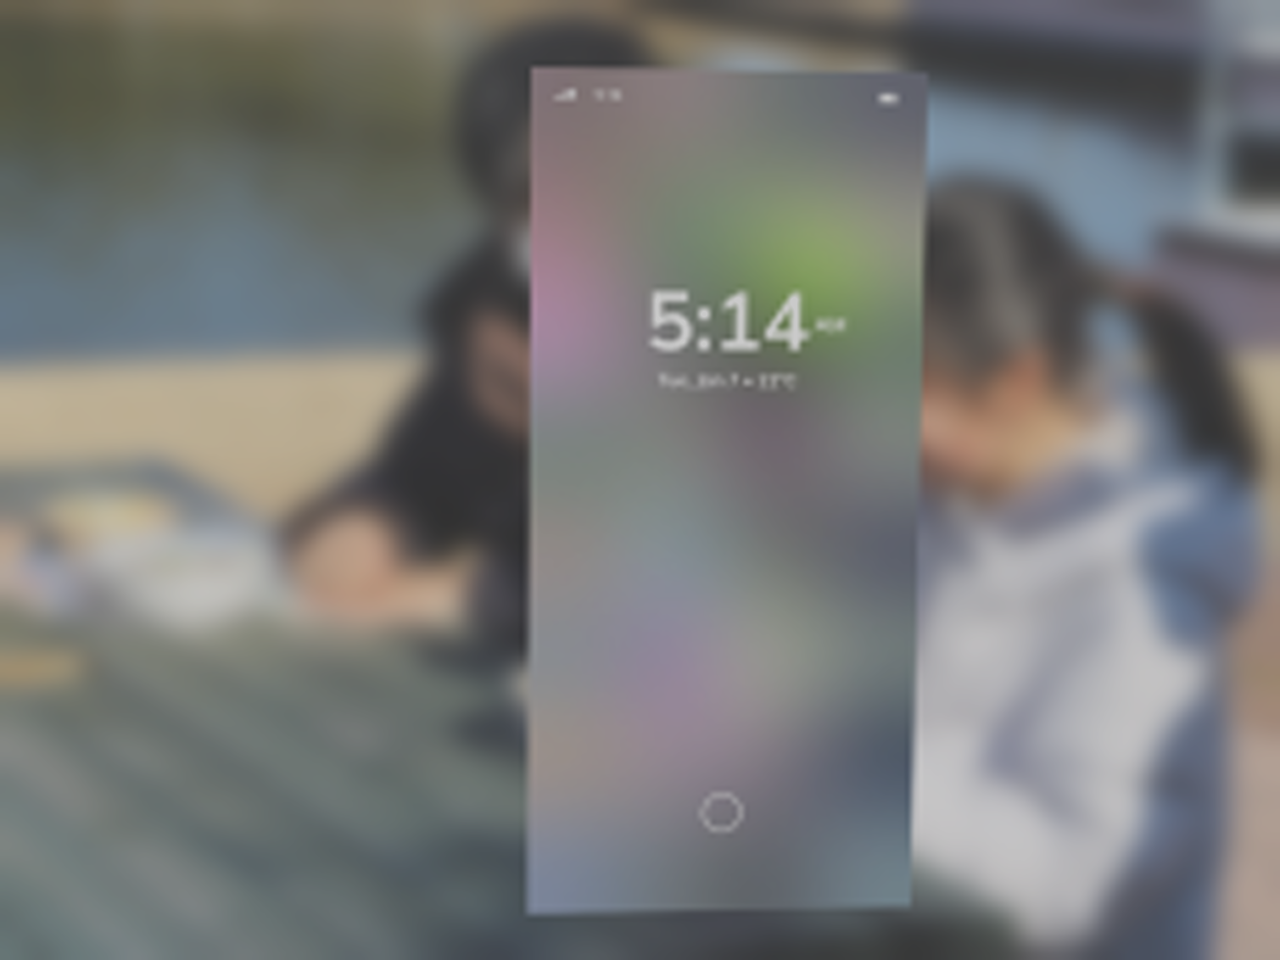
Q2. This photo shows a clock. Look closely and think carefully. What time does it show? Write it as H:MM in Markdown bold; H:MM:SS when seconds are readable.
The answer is **5:14**
